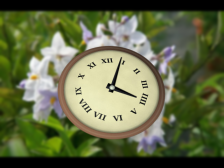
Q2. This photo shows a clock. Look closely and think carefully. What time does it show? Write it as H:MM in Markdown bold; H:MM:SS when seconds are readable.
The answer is **4:04**
